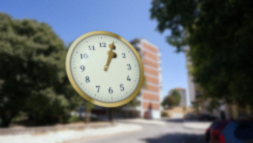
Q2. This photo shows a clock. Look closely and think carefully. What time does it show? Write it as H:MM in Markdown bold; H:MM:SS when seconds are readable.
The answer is **1:04**
